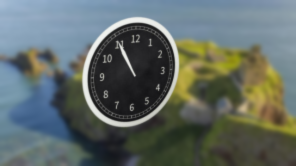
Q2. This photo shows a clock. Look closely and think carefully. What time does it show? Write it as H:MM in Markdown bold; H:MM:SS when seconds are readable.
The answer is **10:55**
